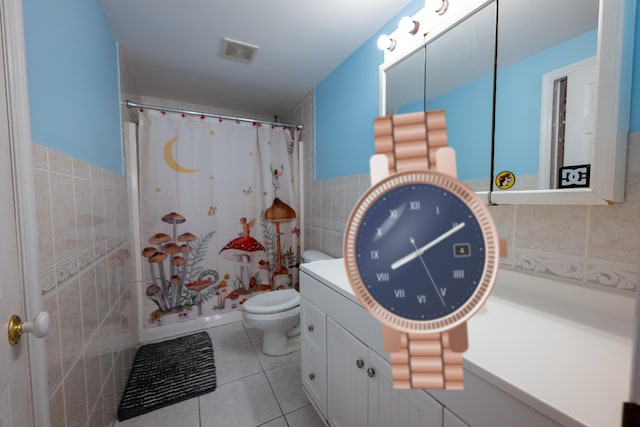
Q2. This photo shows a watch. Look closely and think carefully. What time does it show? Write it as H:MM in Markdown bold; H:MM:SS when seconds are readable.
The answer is **8:10:26**
